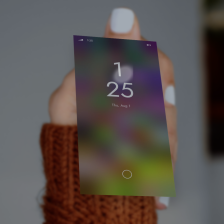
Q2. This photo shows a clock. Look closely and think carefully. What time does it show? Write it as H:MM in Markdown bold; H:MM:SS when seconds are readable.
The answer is **1:25**
